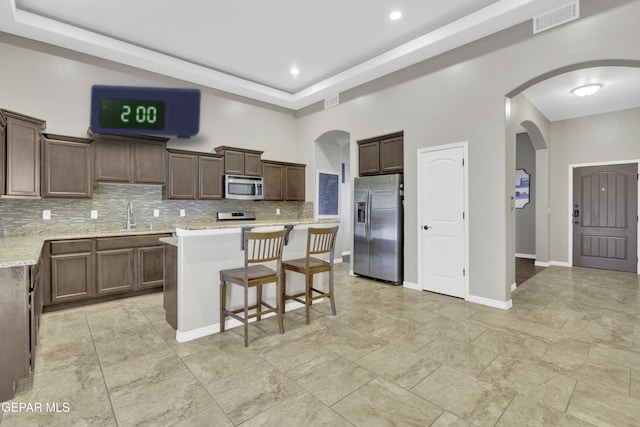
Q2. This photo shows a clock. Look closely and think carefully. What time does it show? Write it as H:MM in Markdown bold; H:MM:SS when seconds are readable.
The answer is **2:00**
